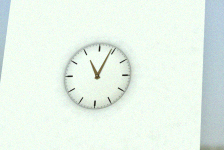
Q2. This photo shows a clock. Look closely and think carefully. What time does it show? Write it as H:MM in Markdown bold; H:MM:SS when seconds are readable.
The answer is **11:04**
